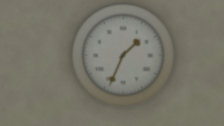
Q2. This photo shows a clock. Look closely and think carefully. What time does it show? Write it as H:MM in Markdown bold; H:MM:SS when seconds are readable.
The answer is **1:34**
